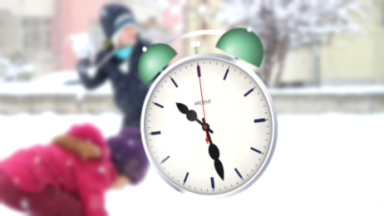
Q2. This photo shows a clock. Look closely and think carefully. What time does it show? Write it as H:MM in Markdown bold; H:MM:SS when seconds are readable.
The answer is **10:28:00**
